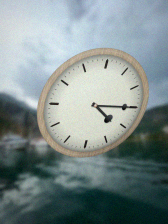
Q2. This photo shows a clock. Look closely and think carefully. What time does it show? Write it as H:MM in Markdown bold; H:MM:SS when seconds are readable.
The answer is **4:15**
